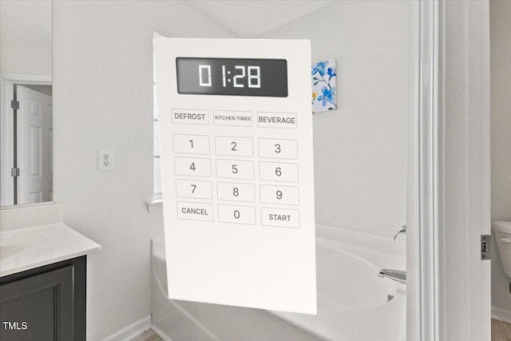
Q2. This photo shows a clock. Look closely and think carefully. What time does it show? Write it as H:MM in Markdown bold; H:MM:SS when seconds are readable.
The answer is **1:28**
